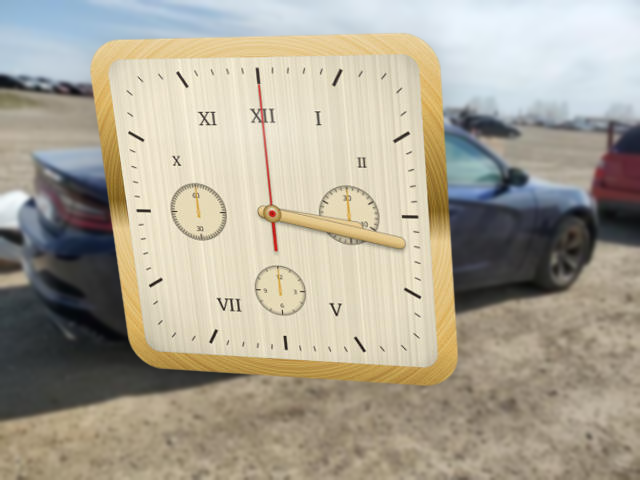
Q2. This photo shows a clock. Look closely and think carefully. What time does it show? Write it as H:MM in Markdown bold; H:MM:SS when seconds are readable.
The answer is **3:17**
